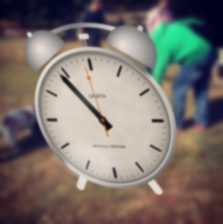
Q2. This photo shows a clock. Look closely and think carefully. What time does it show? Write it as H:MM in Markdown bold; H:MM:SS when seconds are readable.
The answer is **10:53:59**
